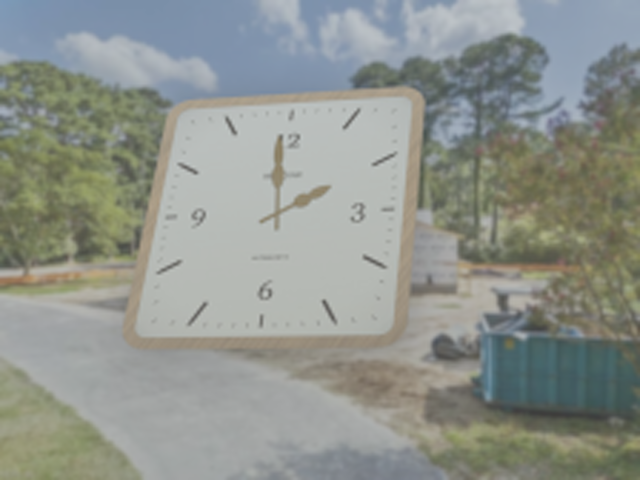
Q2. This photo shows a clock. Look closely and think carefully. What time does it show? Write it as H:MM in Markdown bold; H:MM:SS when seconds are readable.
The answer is **1:59**
